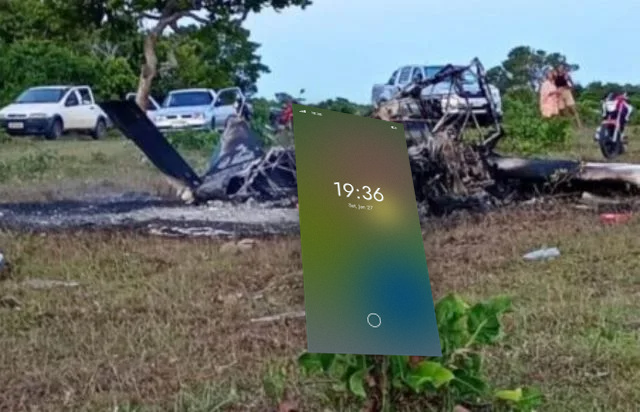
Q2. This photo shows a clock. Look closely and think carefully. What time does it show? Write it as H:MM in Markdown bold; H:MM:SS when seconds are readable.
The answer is **19:36**
